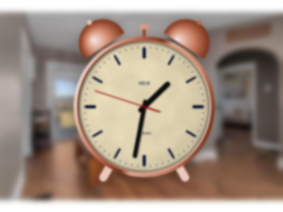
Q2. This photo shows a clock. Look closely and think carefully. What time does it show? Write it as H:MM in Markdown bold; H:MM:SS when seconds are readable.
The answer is **1:31:48**
